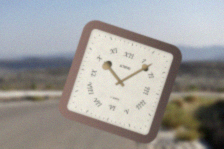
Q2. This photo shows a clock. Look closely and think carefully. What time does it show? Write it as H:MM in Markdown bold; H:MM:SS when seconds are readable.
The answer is **10:07**
